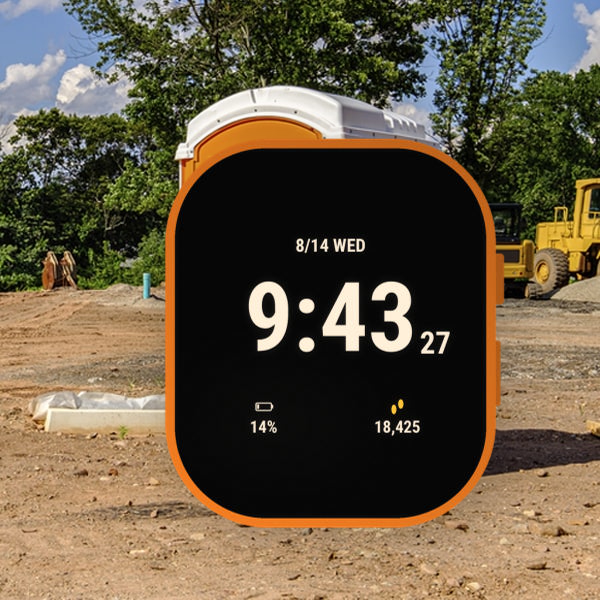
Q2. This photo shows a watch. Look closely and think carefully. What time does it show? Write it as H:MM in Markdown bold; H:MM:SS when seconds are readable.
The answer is **9:43:27**
